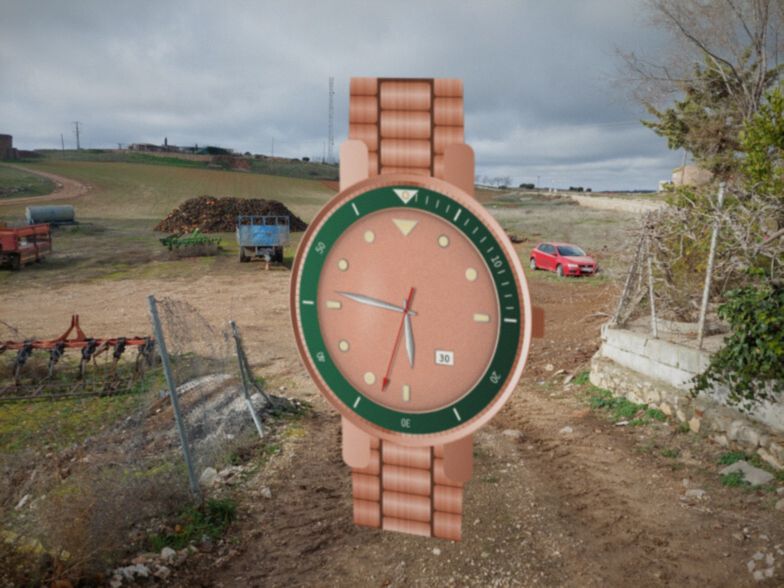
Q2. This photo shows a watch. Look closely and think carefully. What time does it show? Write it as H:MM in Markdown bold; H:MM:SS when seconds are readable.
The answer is **5:46:33**
